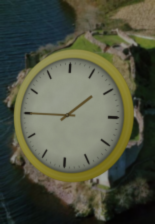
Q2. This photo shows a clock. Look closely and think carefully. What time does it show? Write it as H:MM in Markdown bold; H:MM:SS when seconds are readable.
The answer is **1:45**
